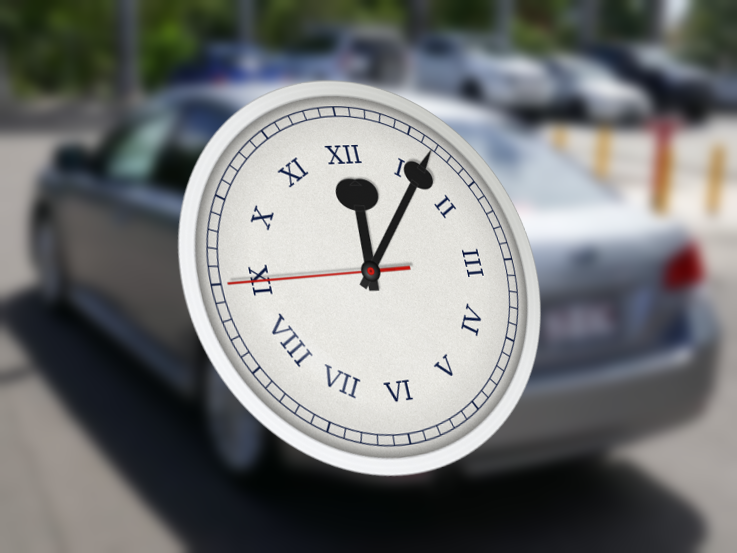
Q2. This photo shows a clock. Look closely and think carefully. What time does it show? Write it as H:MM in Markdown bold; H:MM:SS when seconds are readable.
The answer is **12:06:45**
